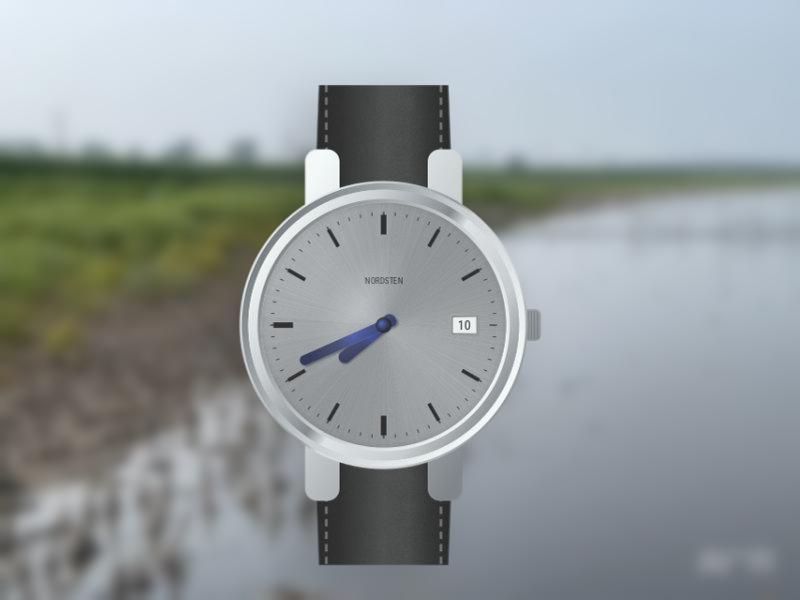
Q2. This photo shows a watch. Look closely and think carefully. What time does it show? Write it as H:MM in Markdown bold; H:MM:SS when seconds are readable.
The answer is **7:41**
